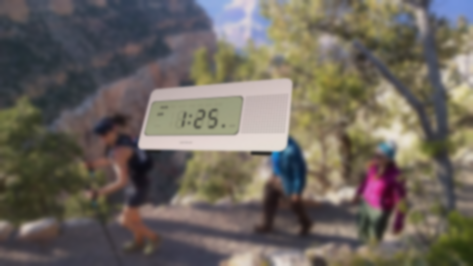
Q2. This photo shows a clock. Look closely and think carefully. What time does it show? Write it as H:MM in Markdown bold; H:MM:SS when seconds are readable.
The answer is **1:25**
